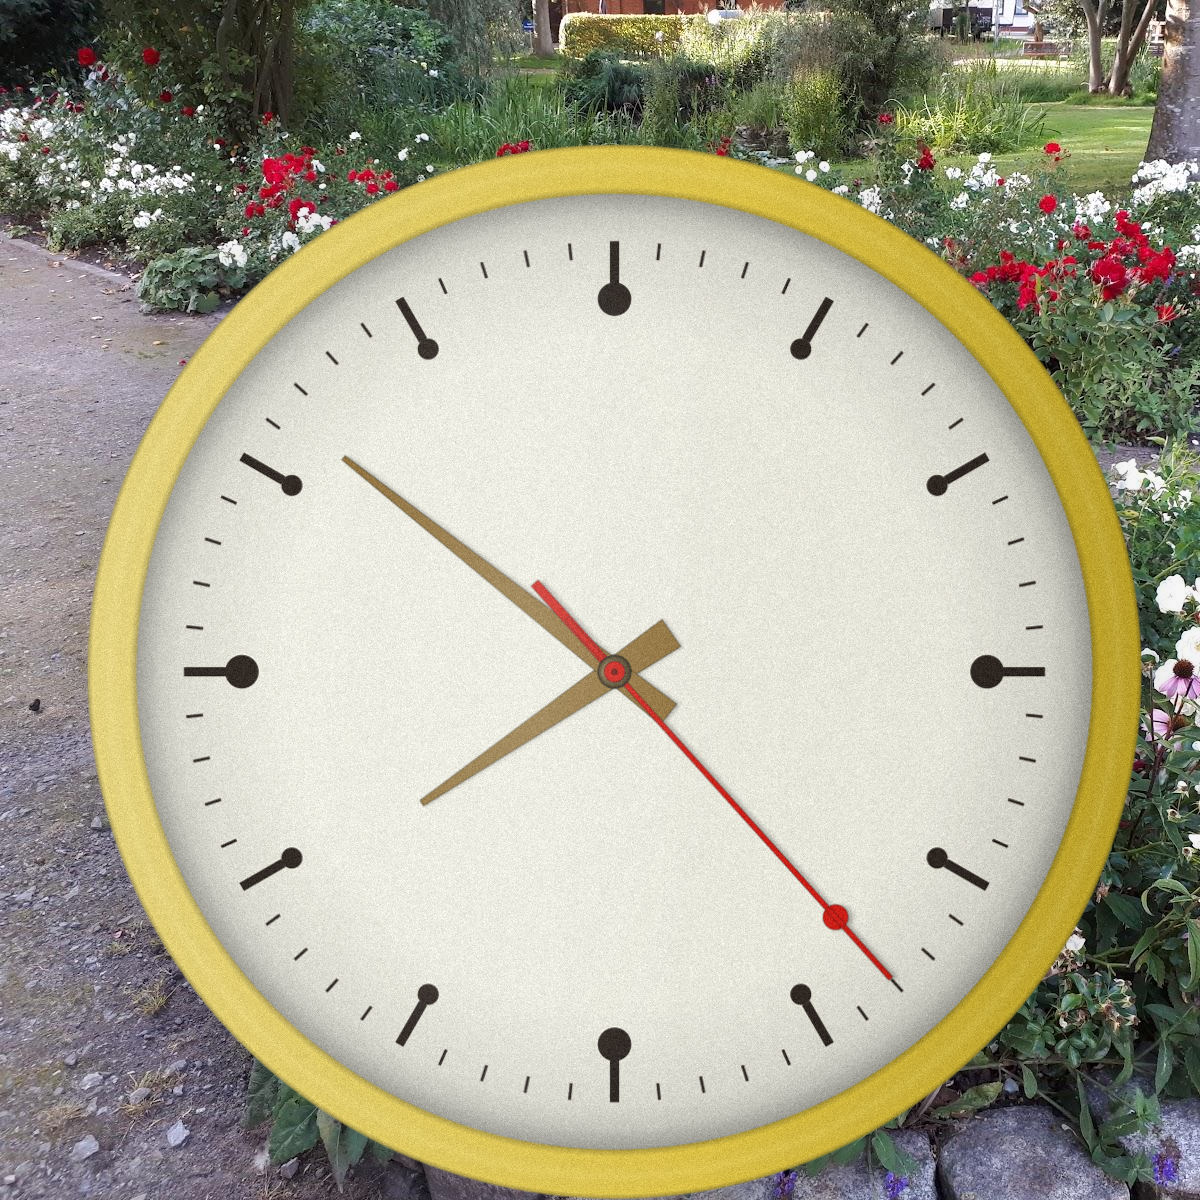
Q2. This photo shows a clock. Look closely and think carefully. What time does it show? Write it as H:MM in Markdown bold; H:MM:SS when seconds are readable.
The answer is **7:51:23**
